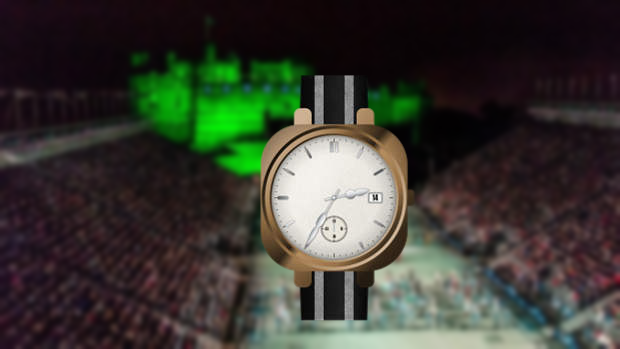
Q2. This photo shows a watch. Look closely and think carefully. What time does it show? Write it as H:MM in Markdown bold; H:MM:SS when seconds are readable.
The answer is **2:35**
